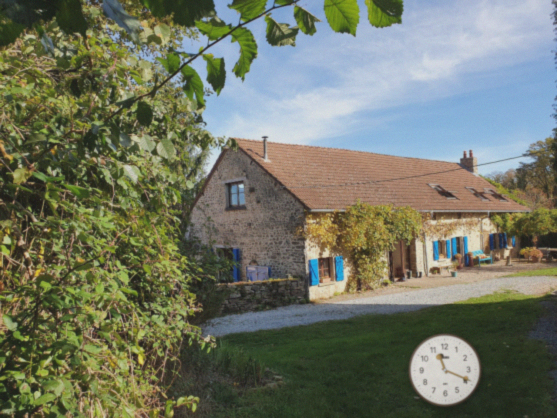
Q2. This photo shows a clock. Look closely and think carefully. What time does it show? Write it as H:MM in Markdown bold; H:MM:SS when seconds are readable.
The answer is **11:19**
